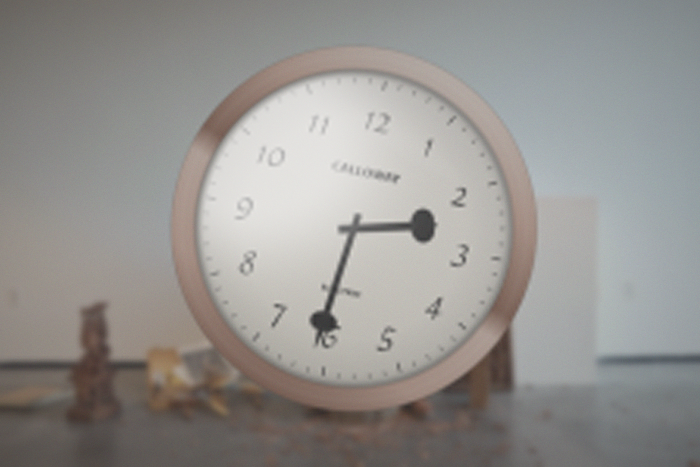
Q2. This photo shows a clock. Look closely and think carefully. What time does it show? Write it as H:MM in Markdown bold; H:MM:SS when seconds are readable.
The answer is **2:31**
